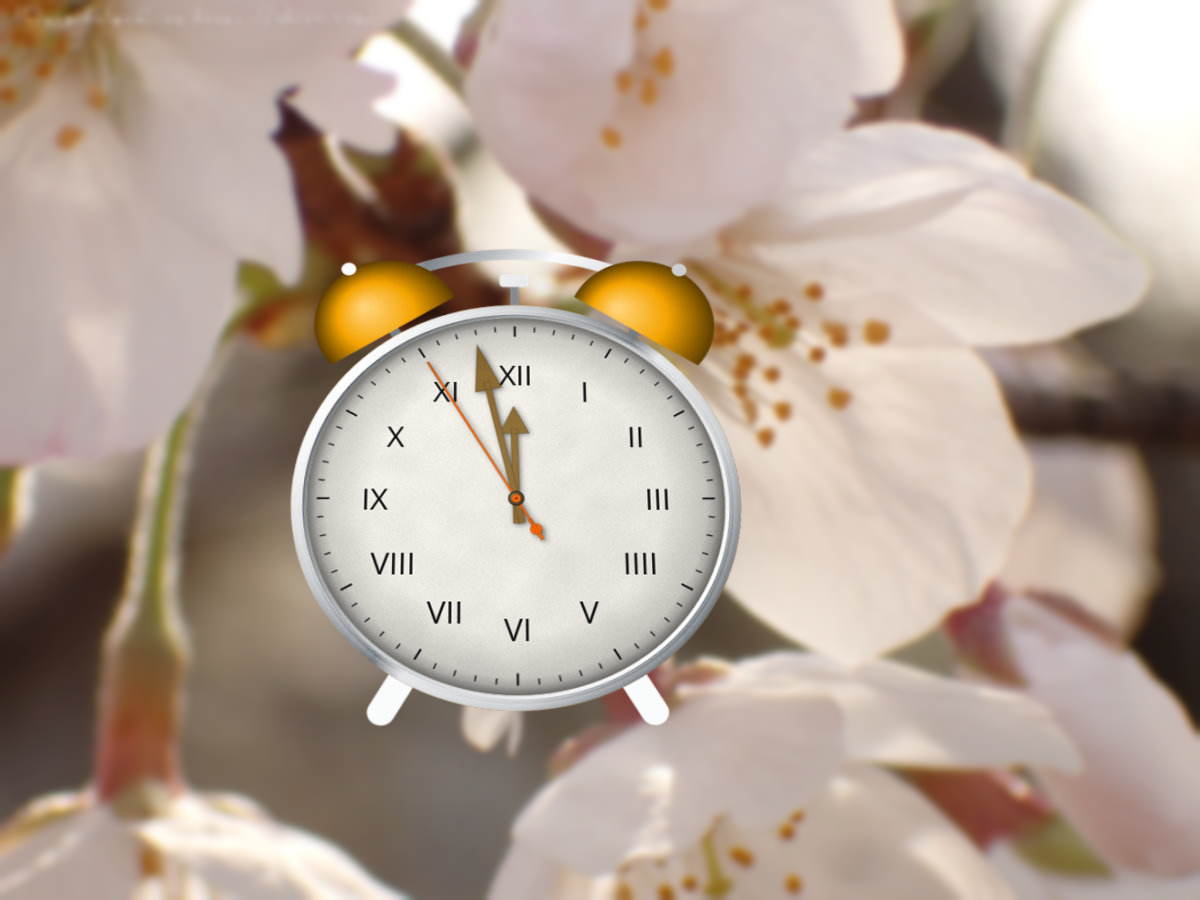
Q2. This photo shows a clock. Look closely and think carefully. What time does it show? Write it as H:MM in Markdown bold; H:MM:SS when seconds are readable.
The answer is **11:57:55**
